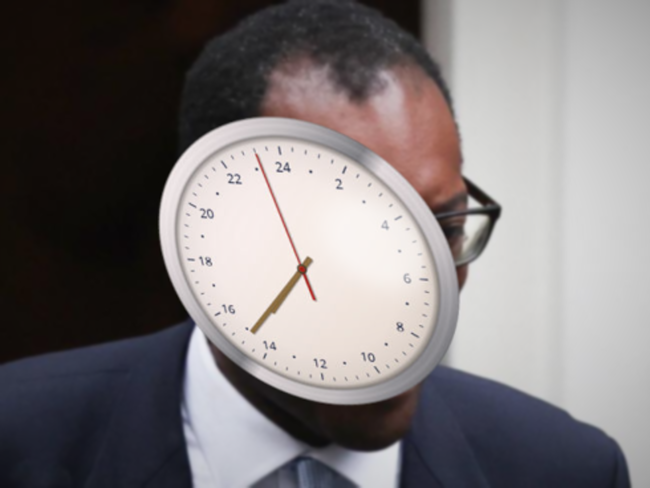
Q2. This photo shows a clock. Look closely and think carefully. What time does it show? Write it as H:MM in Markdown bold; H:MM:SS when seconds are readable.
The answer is **14:36:58**
